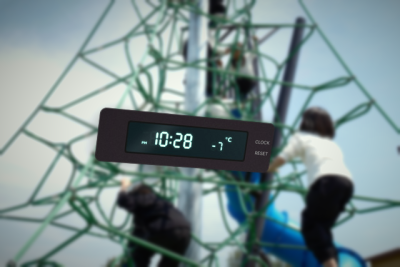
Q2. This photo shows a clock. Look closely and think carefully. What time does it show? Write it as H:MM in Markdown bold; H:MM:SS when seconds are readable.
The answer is **10:28**
